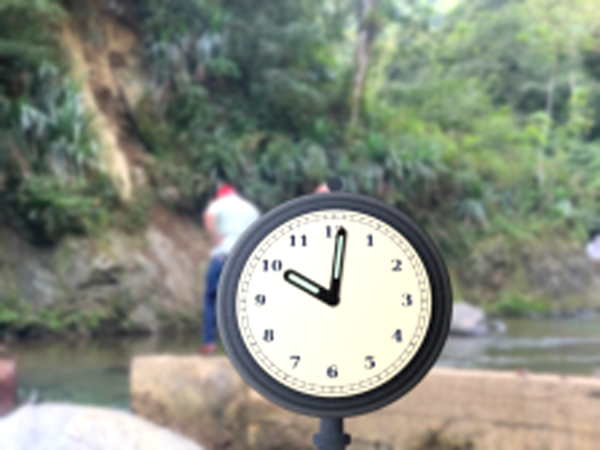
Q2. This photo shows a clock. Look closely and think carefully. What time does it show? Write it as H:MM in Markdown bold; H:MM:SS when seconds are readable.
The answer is **10:01**
